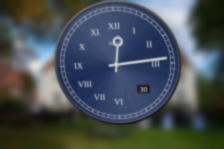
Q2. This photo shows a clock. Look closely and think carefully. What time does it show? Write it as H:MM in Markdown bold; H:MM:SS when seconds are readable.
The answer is **12:14**
